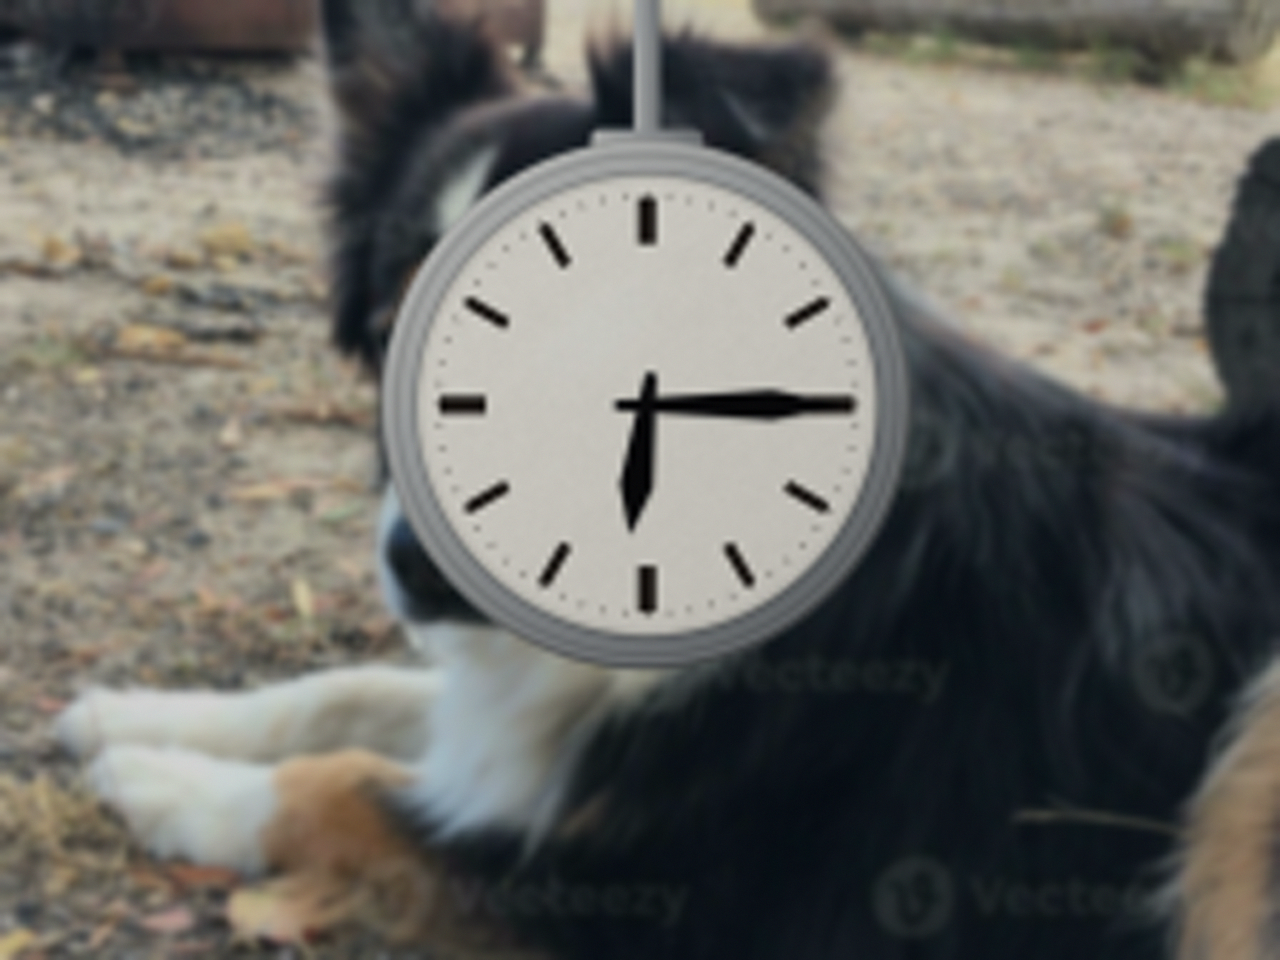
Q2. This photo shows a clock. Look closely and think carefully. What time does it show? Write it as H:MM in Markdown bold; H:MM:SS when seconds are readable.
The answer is **6:15**
